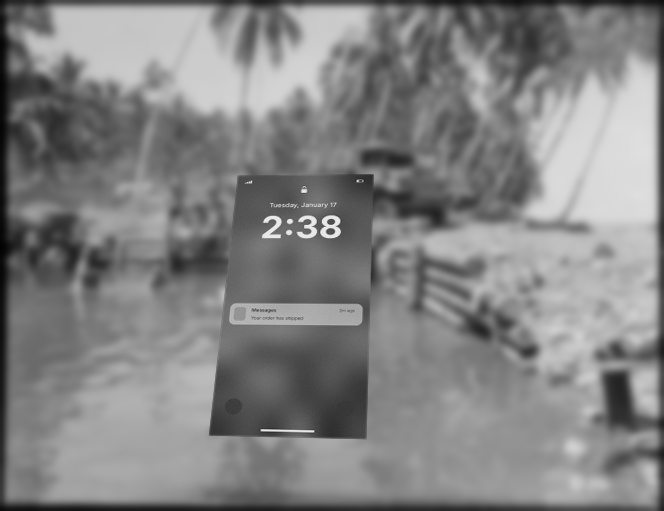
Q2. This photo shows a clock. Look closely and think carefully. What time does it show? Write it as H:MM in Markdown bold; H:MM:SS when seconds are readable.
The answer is **2:38**
